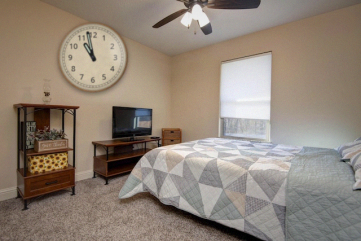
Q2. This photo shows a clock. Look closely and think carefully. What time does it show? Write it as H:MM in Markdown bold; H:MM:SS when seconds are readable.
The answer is **10:58**
